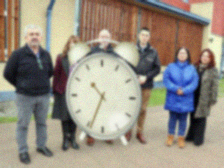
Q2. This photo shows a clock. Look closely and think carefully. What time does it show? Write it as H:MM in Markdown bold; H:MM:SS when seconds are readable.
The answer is **10:34**
